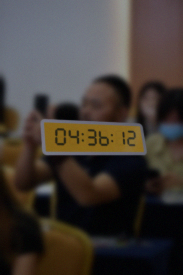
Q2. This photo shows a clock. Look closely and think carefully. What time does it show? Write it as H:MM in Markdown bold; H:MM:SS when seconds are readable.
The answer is **4:36:12**
